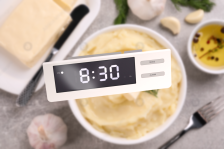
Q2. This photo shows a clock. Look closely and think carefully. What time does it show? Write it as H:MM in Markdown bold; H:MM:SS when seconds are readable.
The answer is **8:30**
